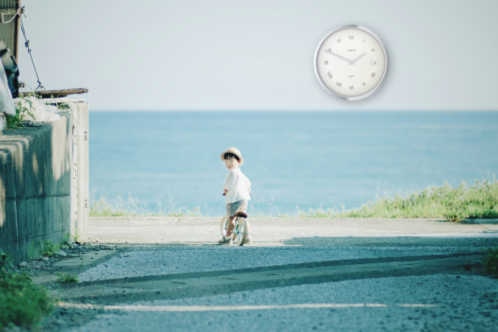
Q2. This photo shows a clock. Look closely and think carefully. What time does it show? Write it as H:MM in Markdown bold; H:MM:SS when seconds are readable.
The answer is **1:49**
